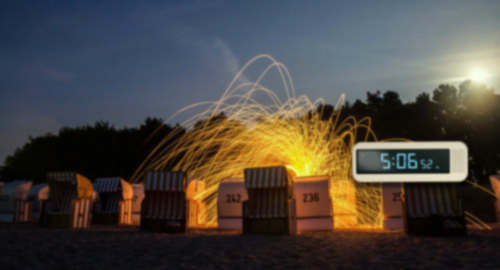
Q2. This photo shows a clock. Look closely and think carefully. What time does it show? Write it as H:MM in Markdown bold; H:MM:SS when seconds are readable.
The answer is **5:06**
